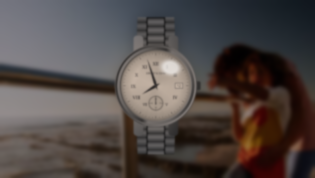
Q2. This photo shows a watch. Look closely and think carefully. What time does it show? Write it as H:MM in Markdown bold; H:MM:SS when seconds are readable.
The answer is **7:57**
